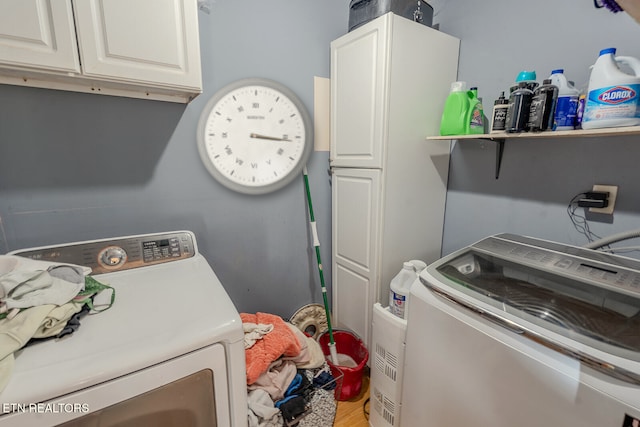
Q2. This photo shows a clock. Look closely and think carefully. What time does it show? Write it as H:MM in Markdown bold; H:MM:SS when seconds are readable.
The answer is **3:16**
